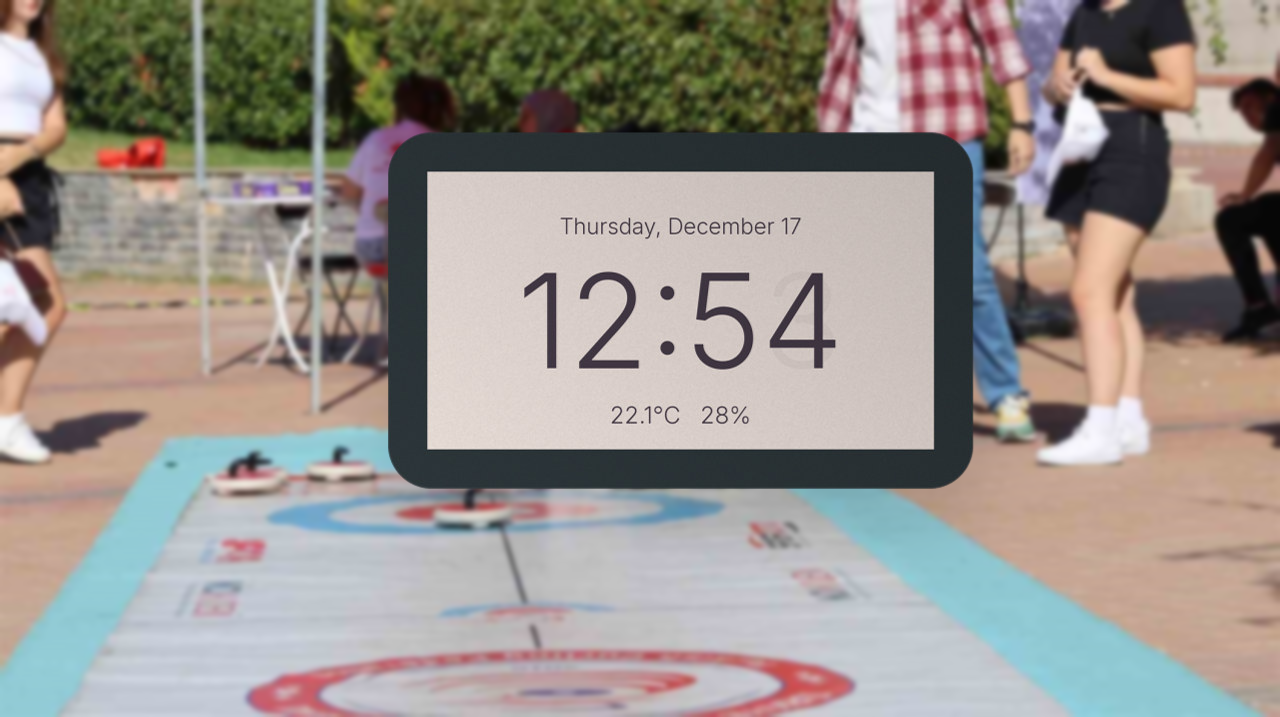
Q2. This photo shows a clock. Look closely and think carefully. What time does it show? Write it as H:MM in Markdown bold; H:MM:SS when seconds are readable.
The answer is **12:54**
